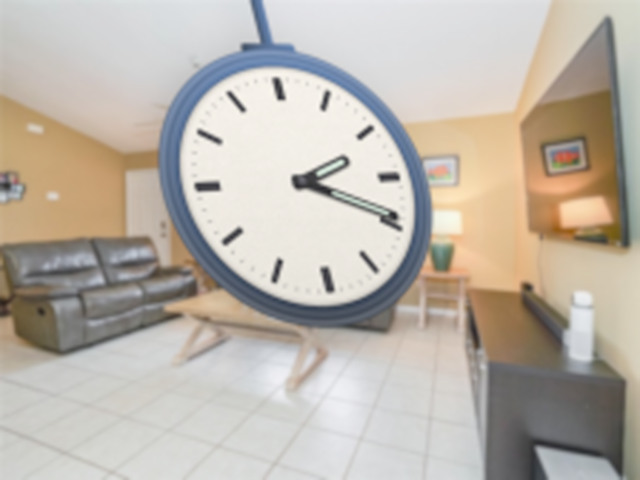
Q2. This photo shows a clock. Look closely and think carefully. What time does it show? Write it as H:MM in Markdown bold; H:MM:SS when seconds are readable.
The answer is **2:19**
